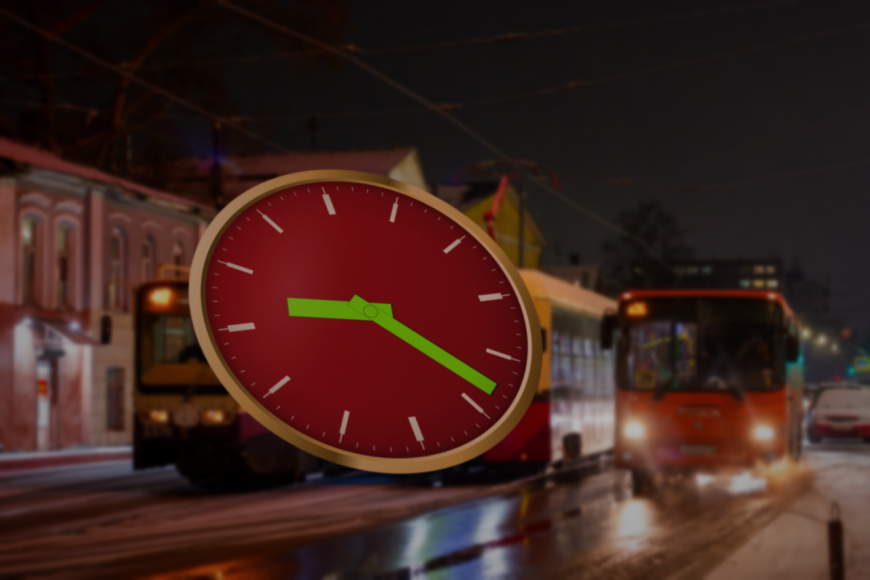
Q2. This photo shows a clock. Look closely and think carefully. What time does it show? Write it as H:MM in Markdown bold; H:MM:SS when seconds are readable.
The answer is **9:23**
